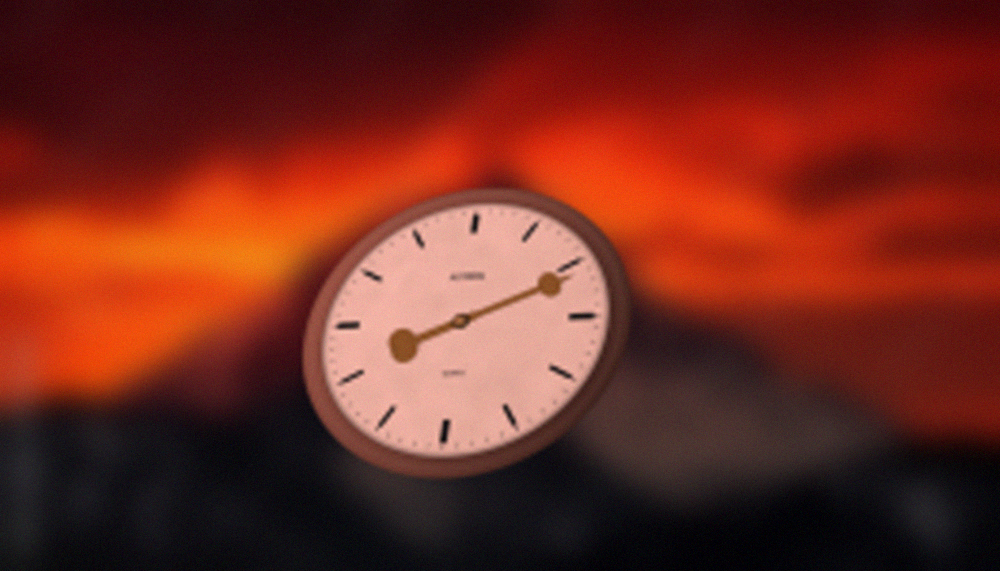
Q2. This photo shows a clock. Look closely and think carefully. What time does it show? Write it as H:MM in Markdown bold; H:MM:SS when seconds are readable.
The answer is **8:11**
